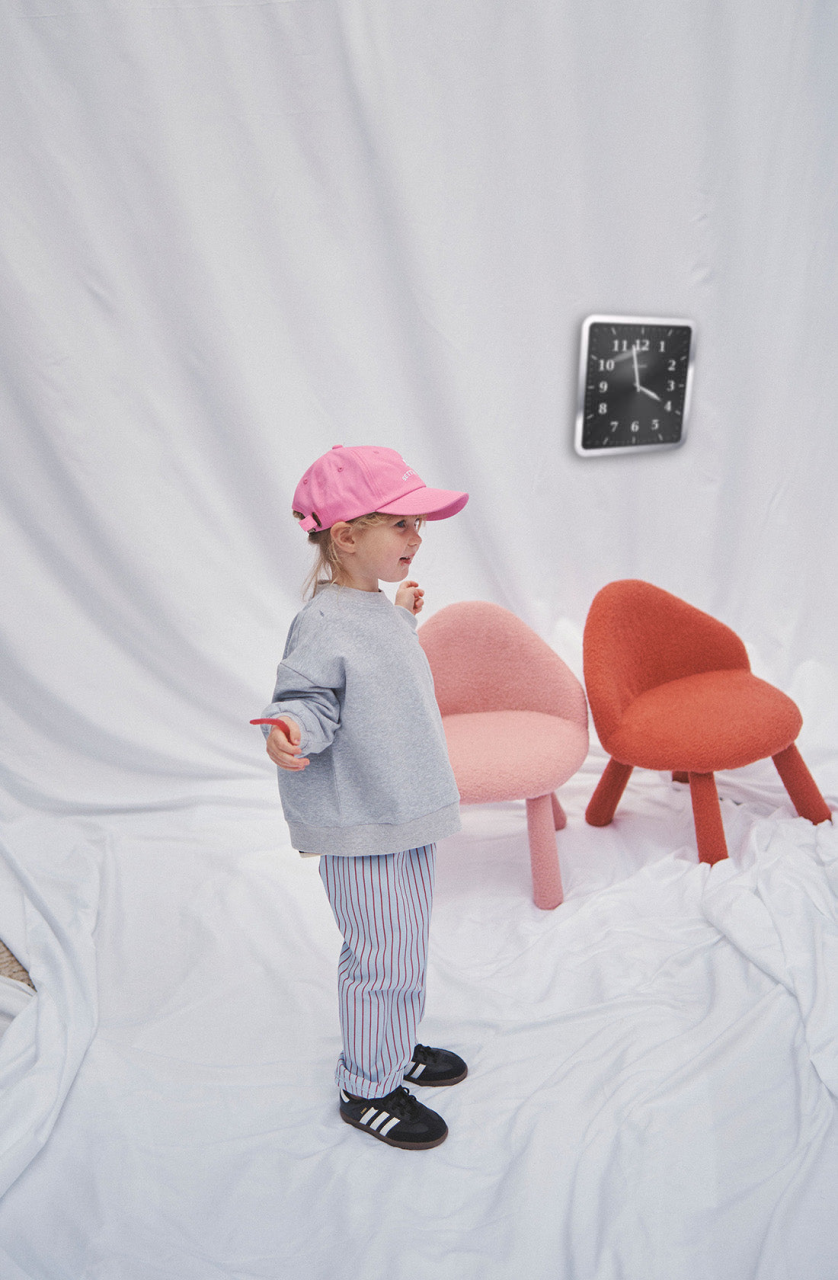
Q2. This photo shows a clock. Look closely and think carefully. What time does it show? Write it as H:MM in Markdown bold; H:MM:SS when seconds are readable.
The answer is **3:58**
